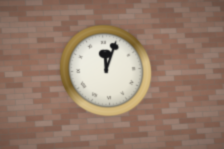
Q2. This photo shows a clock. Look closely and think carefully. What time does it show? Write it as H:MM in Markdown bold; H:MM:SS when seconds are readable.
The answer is **12:04**
